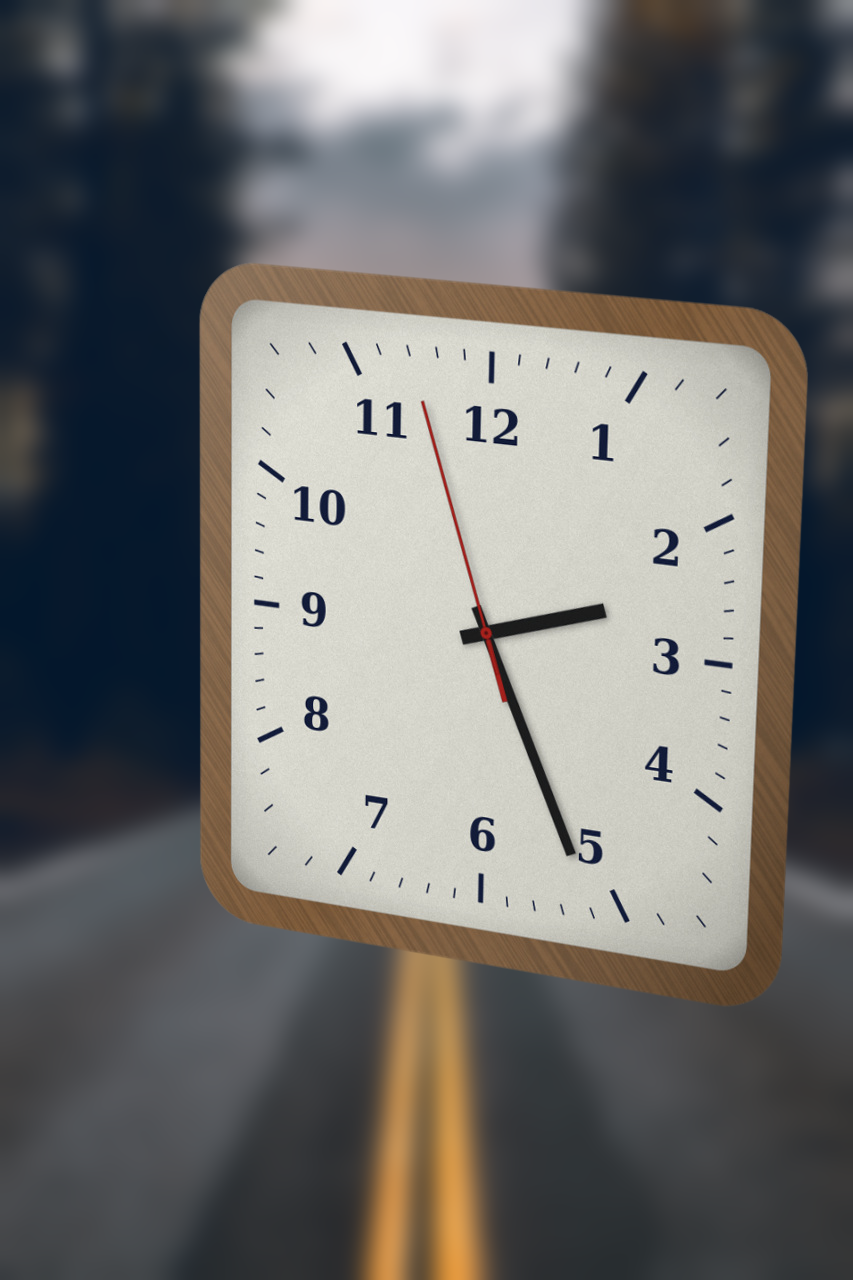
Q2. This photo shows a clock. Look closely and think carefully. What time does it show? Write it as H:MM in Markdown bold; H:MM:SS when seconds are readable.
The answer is **2:25:57**
